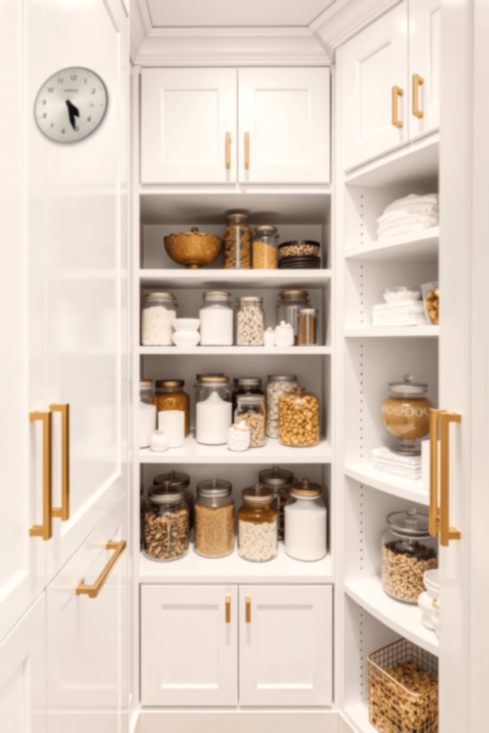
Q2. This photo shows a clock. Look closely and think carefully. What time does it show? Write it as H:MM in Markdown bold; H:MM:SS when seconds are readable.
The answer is **4:26**
